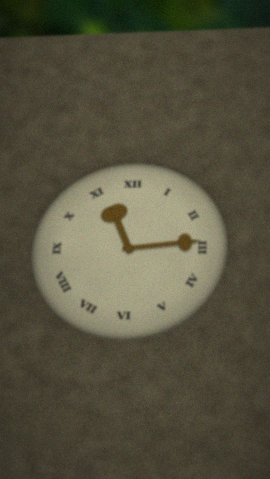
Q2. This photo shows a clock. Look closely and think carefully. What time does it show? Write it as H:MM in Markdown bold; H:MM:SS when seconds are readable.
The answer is **11:14**
